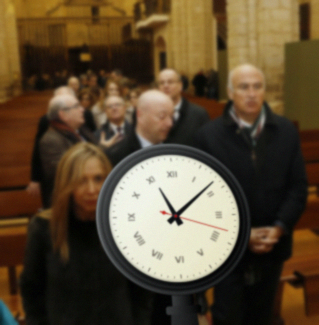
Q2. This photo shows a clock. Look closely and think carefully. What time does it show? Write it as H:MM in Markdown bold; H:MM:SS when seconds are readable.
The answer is **11:08:18**
